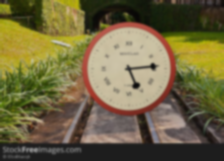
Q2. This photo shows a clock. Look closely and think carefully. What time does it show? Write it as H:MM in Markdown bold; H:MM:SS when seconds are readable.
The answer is **5:14**
